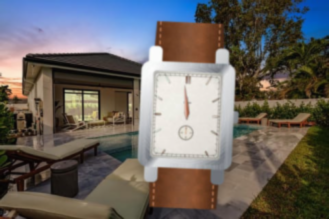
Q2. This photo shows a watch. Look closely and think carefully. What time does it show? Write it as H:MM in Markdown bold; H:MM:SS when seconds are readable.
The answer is **11:59**
